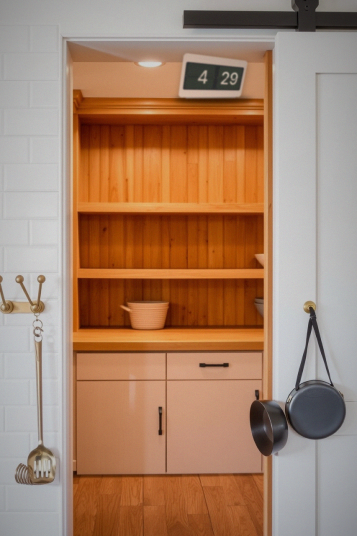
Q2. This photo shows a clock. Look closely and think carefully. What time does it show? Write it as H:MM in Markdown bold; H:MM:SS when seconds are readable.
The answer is **4:29**
